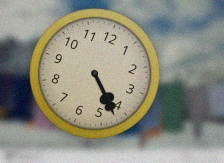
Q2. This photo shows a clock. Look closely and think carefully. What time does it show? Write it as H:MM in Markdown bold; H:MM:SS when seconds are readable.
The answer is **4:22**
